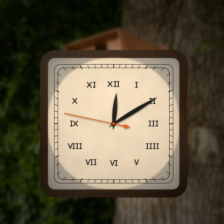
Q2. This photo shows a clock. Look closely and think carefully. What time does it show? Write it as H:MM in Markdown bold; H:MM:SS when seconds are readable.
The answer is **12:09:47**
